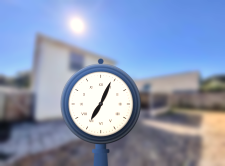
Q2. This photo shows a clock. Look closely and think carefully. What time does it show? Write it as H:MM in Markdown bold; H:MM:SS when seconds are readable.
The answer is **7:04**
